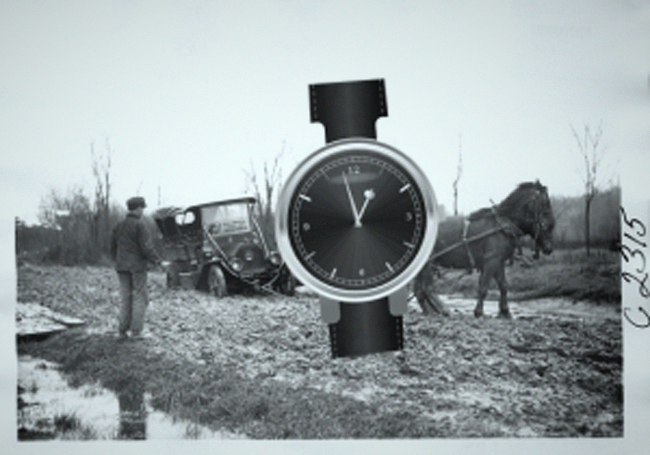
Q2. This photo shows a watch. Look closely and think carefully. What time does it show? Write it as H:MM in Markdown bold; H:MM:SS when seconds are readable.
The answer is **12:58**
